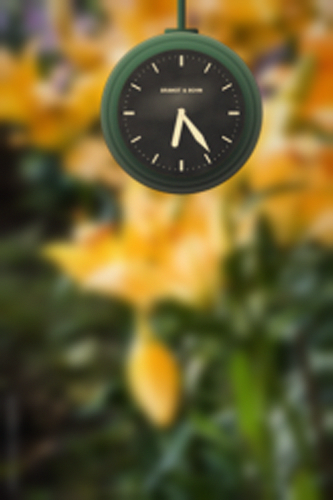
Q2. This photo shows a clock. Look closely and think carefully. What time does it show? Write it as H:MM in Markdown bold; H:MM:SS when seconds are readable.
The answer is **6:24**
